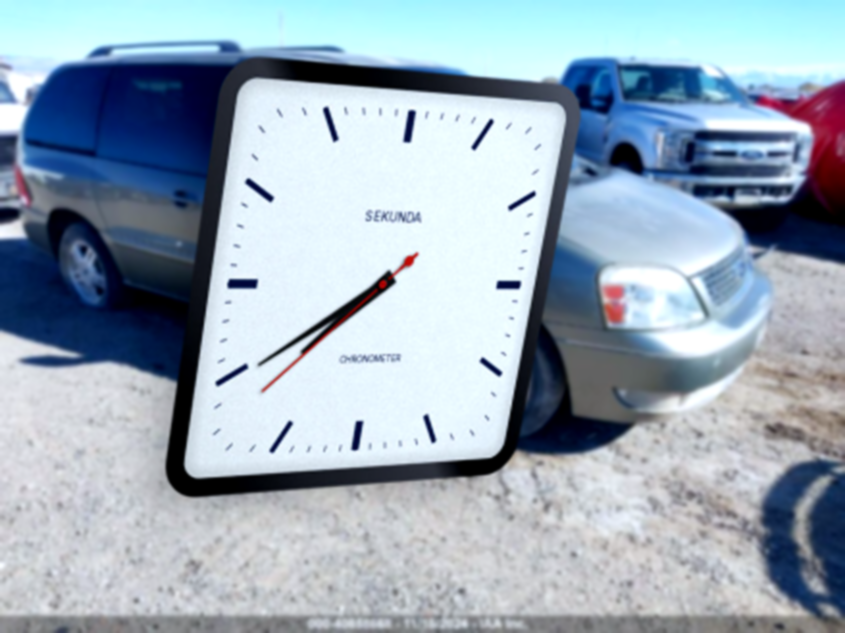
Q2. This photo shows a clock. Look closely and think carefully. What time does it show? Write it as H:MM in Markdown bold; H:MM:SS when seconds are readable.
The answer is **7:39:38**
